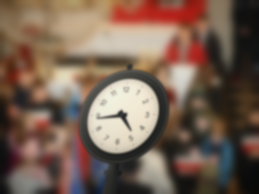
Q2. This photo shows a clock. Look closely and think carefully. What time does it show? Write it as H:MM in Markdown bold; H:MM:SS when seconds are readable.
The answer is **4:44**
